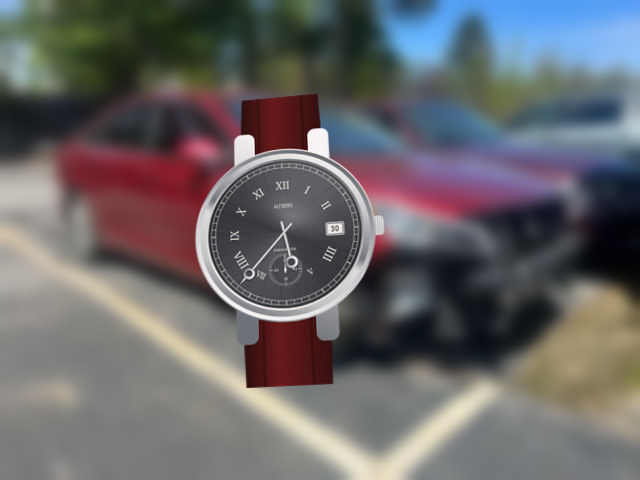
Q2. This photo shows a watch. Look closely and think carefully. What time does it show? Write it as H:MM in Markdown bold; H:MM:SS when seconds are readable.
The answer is **5:37**
